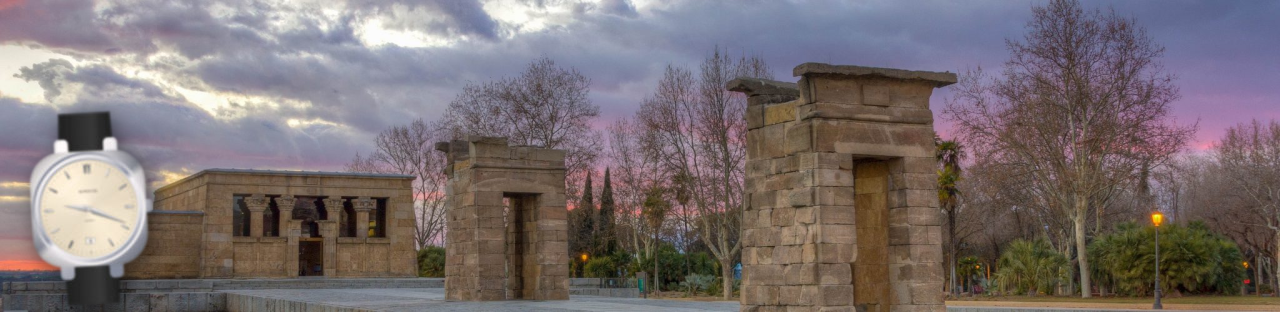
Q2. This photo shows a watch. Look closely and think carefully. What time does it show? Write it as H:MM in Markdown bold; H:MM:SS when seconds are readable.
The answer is **9:19**
